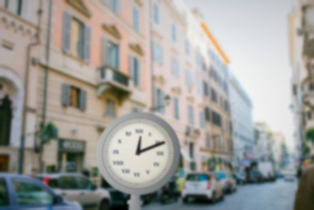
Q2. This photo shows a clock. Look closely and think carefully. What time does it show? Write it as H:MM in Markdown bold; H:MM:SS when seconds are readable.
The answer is **12:11**
